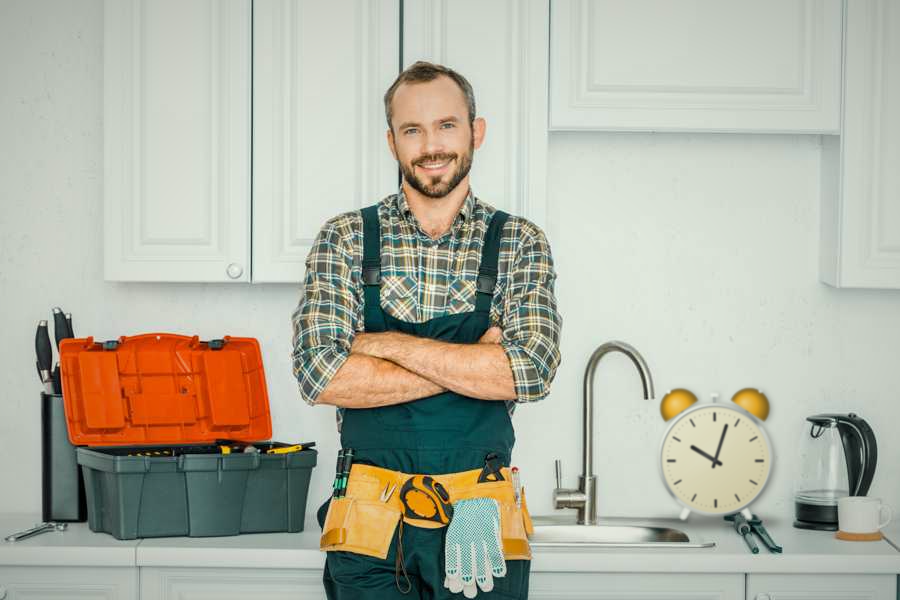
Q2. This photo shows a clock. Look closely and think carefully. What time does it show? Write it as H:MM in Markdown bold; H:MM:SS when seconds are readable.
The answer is **10:03**
